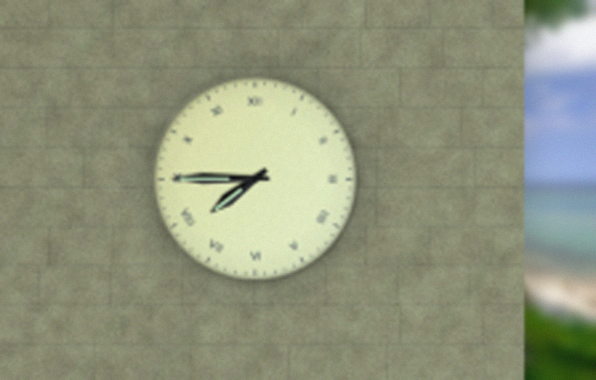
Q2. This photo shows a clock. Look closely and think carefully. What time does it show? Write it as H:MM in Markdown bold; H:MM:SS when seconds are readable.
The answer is **7:45**
